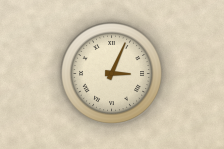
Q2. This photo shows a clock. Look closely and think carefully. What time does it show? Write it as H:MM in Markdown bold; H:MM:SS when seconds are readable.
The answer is **3:04**
